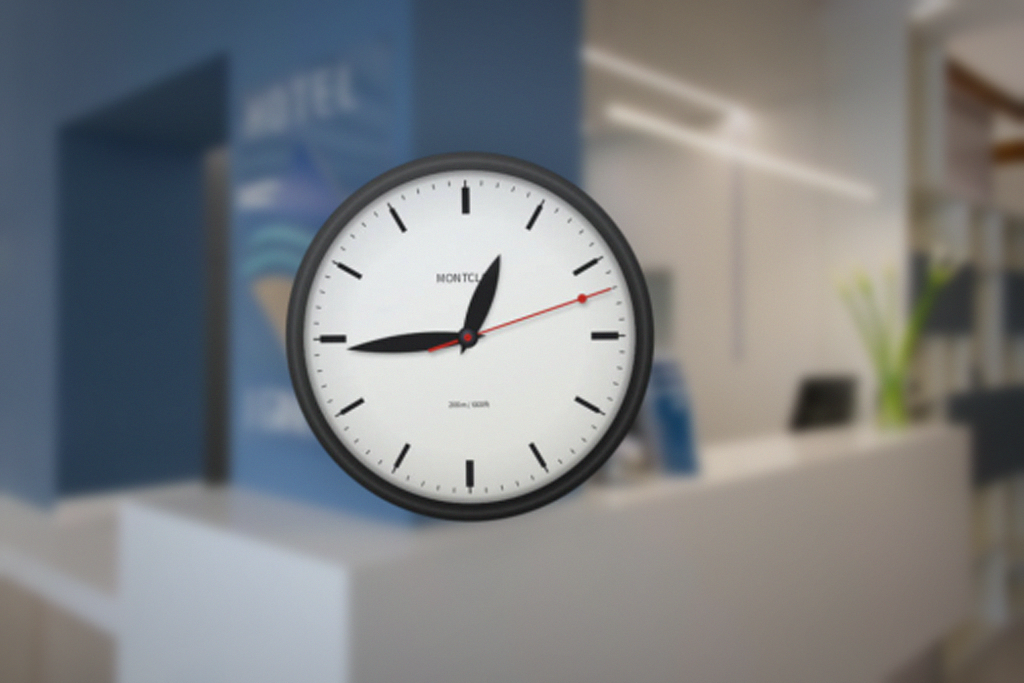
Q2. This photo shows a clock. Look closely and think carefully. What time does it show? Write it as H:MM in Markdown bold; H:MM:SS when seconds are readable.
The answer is **12:44:12**
